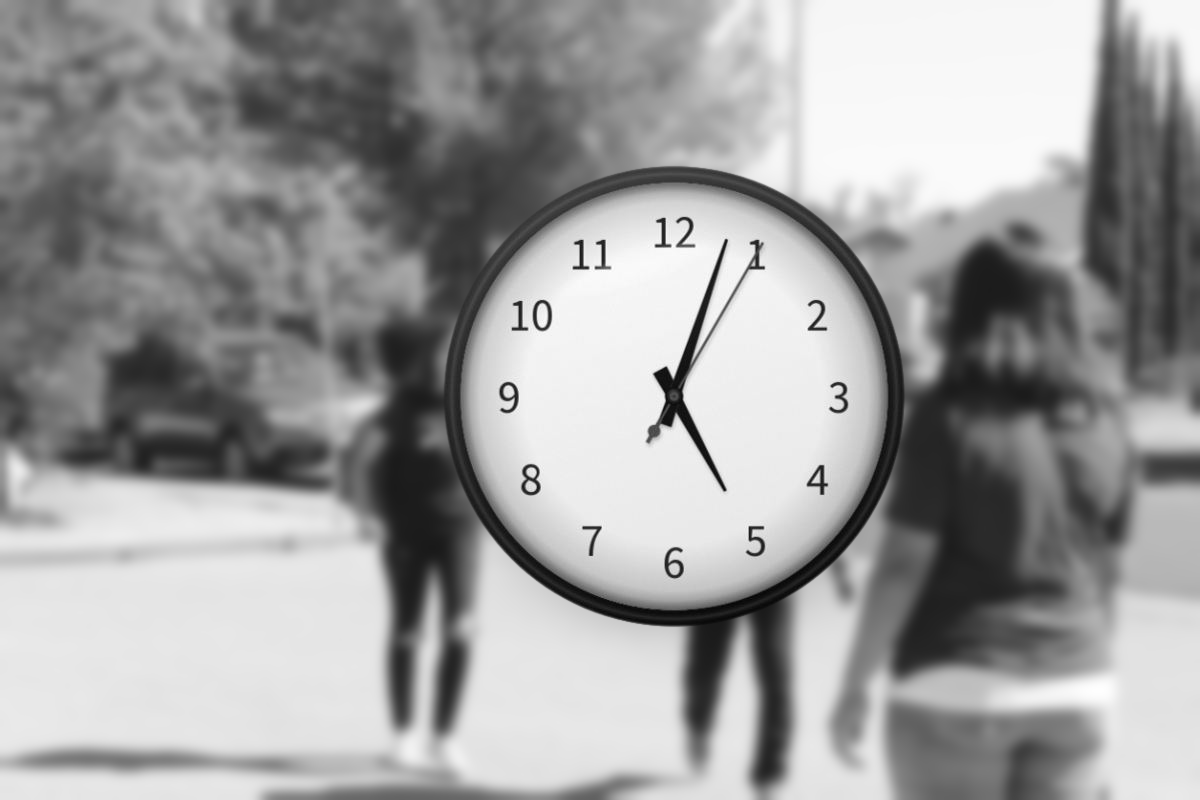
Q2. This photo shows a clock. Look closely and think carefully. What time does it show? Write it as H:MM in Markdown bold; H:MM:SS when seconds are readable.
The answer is **5:03:05**
